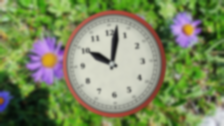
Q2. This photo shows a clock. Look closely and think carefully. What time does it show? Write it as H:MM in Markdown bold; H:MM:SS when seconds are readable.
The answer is **10:02**
